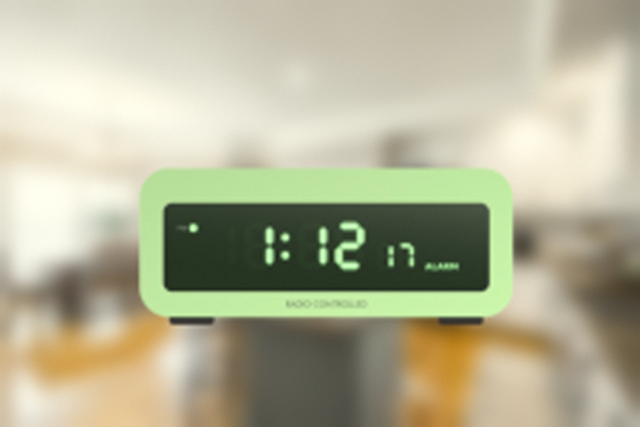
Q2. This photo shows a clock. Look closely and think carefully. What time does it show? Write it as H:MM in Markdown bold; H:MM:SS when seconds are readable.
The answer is **1:12:17**
